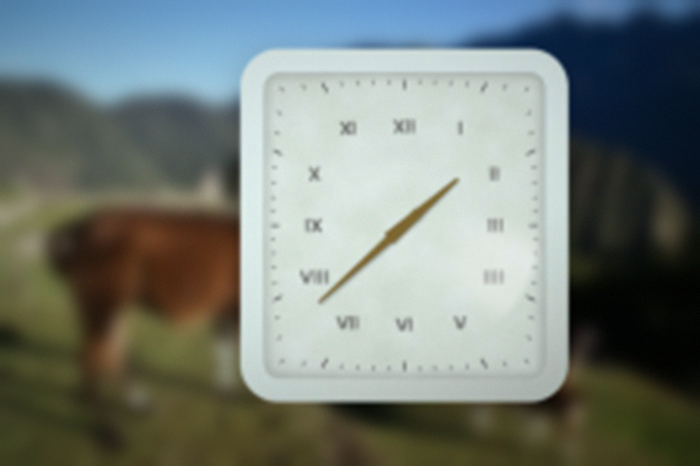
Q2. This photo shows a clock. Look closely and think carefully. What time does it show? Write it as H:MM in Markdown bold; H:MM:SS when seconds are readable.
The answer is **1:38**
